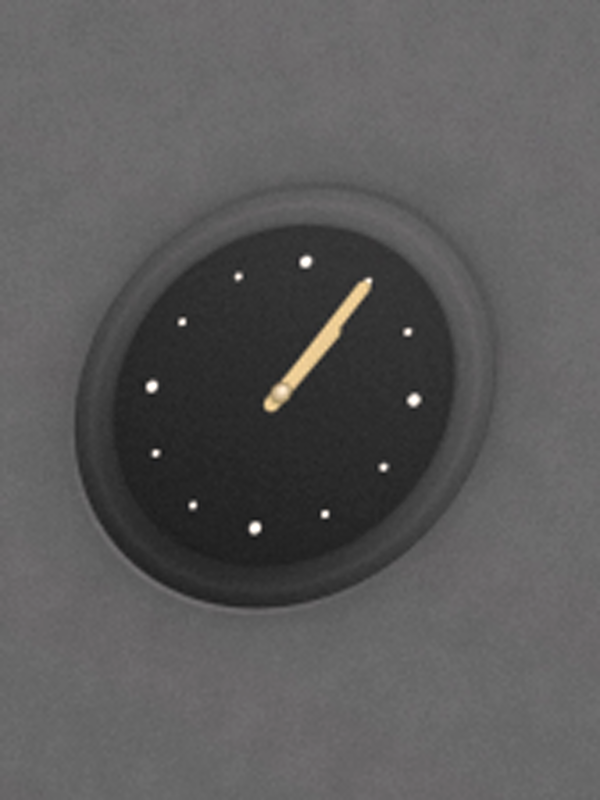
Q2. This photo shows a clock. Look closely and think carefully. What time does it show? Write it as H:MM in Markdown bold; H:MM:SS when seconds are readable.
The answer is **1:05**
